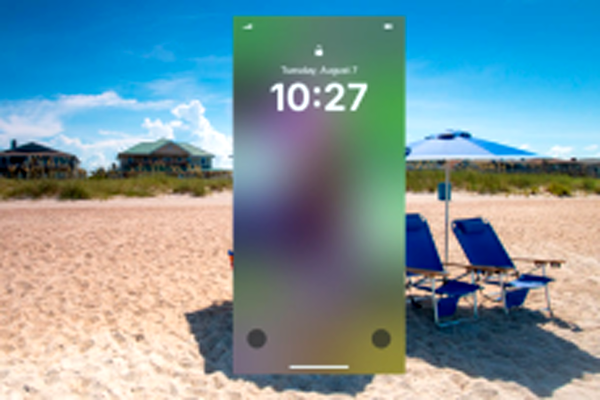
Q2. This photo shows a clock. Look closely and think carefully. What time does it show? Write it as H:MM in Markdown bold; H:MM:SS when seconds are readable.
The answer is **10:27**
